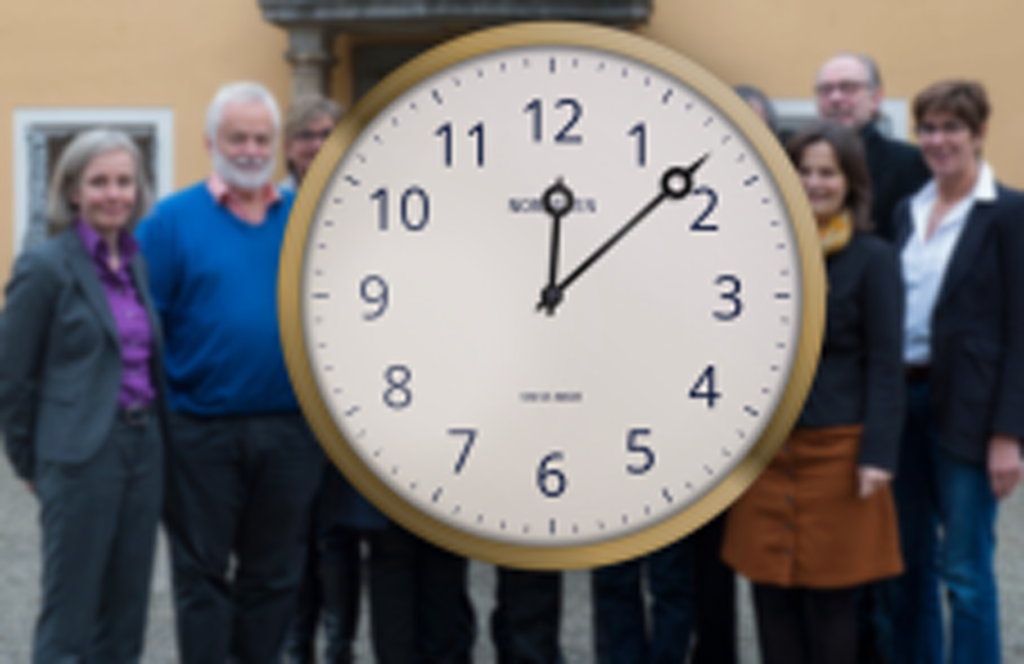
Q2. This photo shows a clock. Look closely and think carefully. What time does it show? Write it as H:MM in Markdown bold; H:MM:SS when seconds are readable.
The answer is **12:08**
